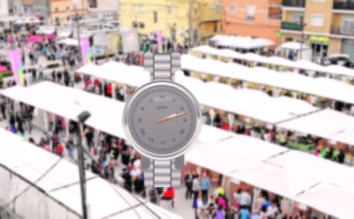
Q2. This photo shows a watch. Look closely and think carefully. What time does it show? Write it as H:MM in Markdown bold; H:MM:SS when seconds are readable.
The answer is **2:12**
